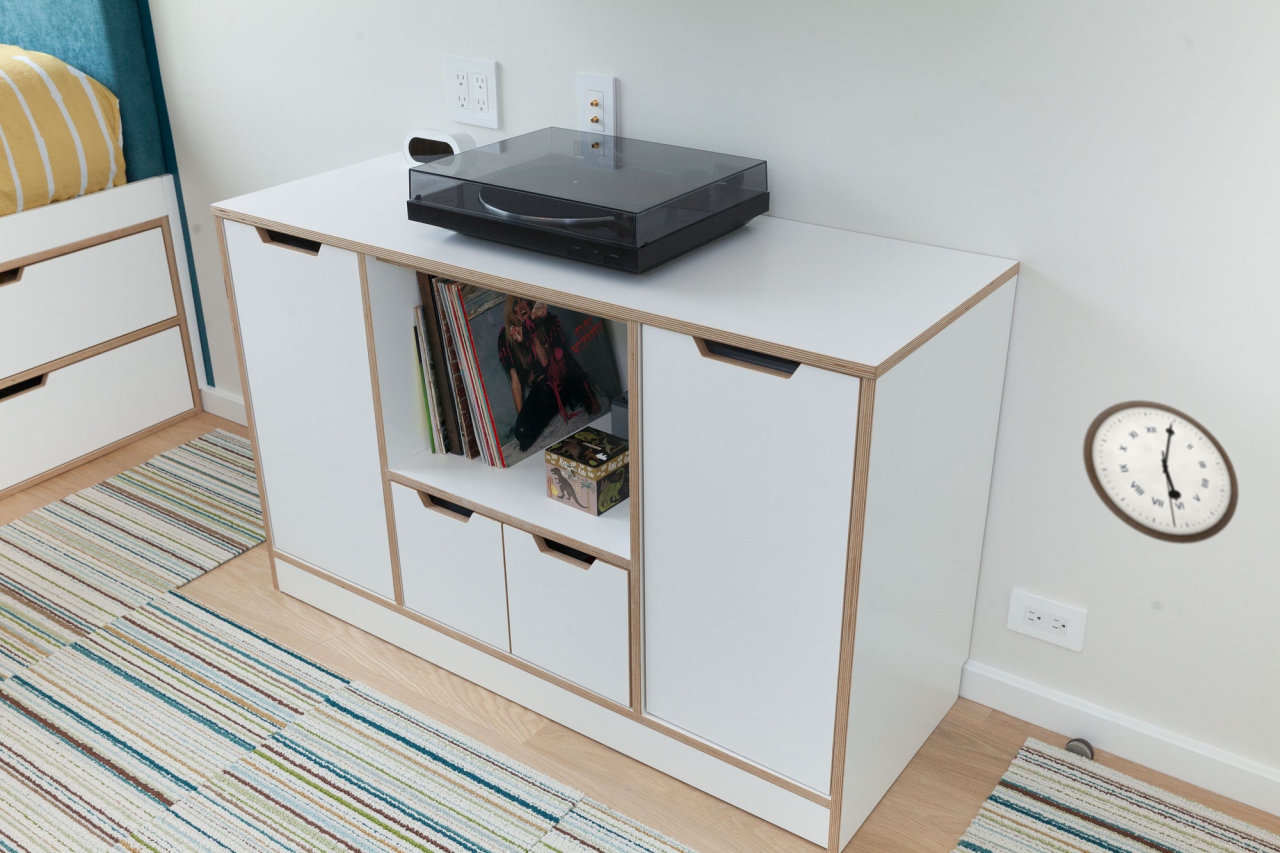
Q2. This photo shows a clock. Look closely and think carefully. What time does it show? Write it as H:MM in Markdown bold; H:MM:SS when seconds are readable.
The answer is **6:04:32**
